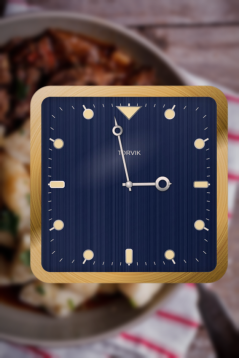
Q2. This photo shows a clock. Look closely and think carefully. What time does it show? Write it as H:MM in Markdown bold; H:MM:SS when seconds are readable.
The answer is **2:58**
